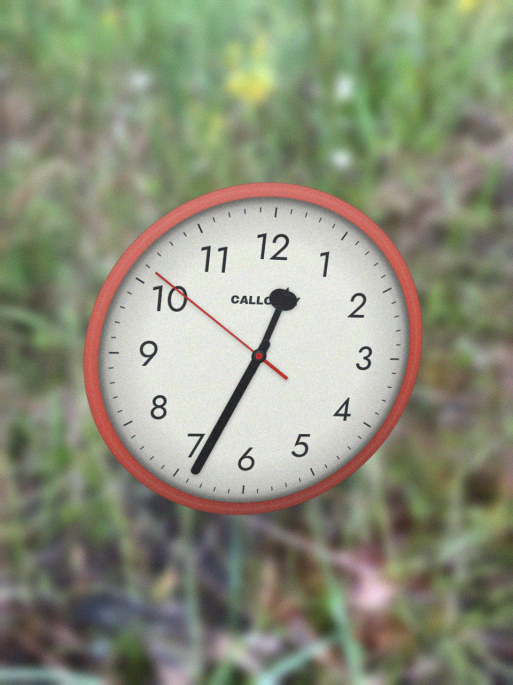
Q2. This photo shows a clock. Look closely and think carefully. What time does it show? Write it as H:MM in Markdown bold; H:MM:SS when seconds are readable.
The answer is **12:33:51**
